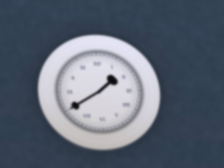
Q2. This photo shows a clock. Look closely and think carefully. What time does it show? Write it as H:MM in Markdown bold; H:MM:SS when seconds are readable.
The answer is **1:40**
